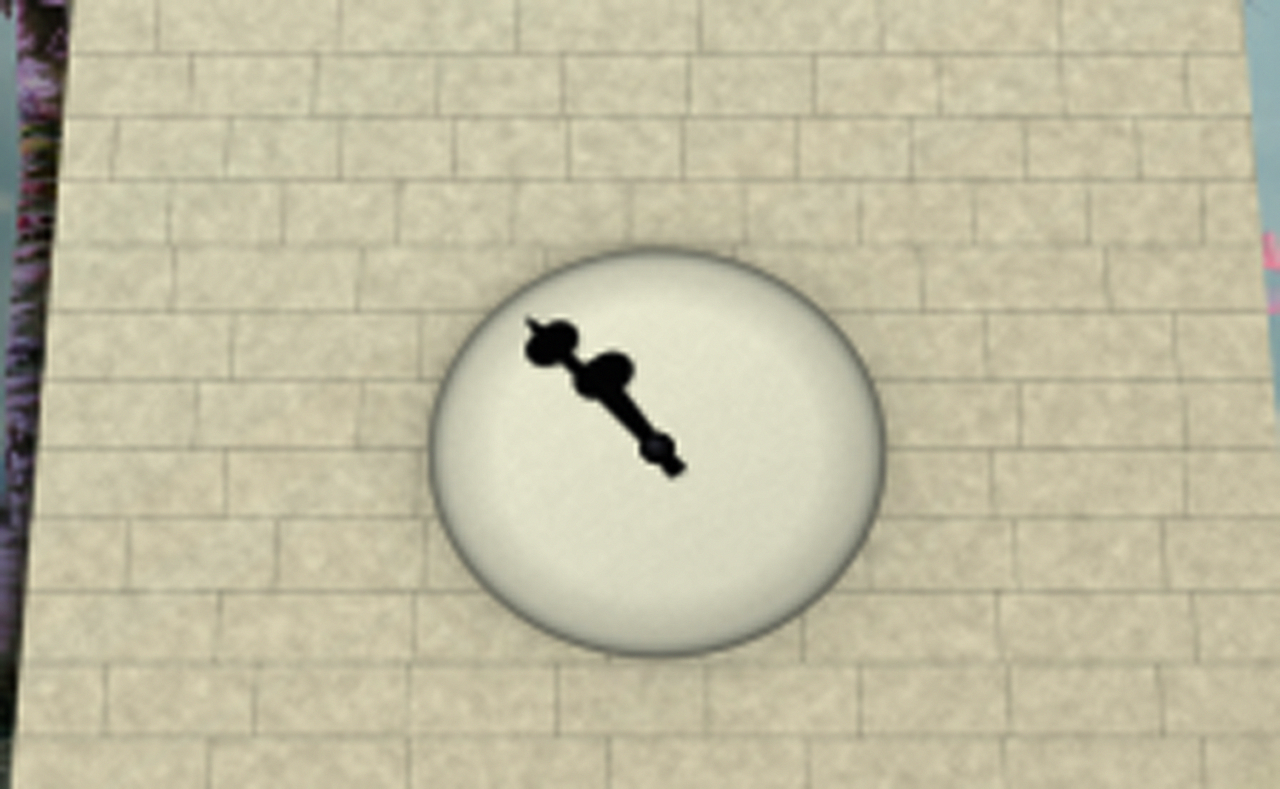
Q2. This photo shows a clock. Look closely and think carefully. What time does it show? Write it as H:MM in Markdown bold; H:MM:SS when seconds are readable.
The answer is **10:53**
